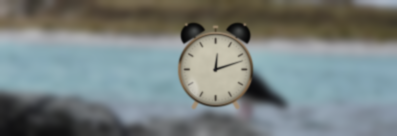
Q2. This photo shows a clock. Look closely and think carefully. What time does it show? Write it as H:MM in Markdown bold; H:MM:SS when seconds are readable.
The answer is **12:12**
